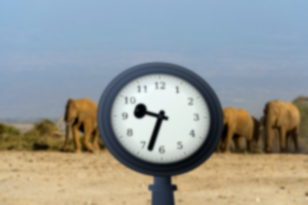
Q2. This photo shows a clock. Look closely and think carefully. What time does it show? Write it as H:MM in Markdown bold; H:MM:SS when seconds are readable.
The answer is **9:33**
